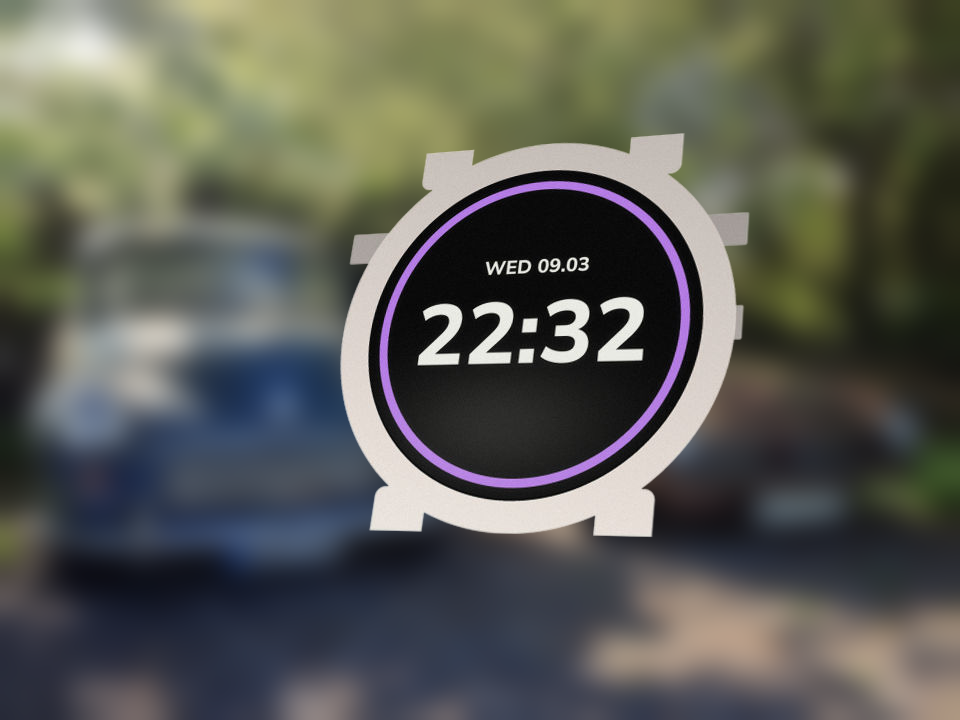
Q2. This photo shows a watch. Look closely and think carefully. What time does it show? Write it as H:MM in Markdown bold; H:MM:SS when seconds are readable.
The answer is **22:32**
